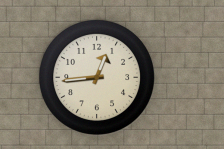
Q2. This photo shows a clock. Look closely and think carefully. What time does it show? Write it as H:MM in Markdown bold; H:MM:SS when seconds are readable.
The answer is **12:44**
